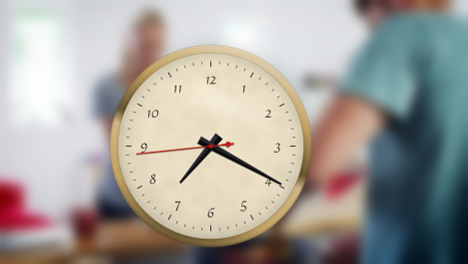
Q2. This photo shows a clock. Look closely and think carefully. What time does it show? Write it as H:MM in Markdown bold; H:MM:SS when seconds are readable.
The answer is **7:19:44**
